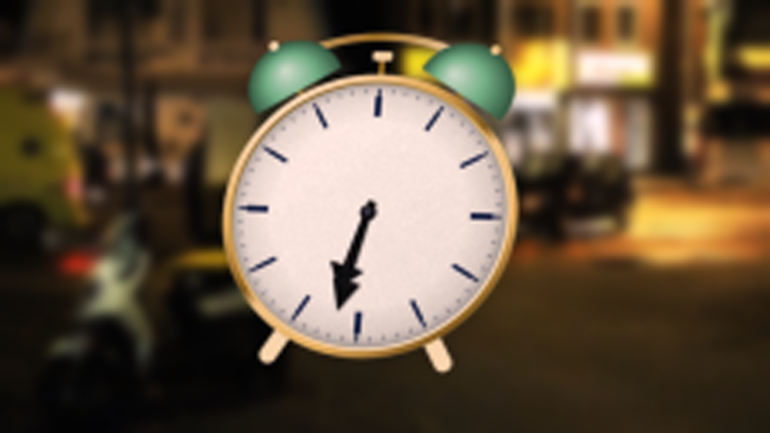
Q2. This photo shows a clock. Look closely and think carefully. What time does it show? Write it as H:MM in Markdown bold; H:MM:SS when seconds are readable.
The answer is **6:32**
